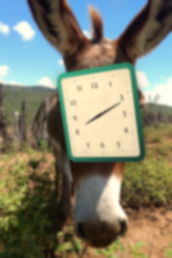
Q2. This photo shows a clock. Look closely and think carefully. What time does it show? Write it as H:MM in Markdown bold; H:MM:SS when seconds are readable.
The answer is **8:11**
